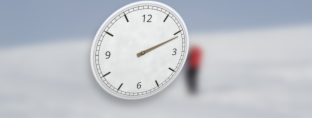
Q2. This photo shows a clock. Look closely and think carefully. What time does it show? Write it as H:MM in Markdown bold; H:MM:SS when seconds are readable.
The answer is **2:11**
